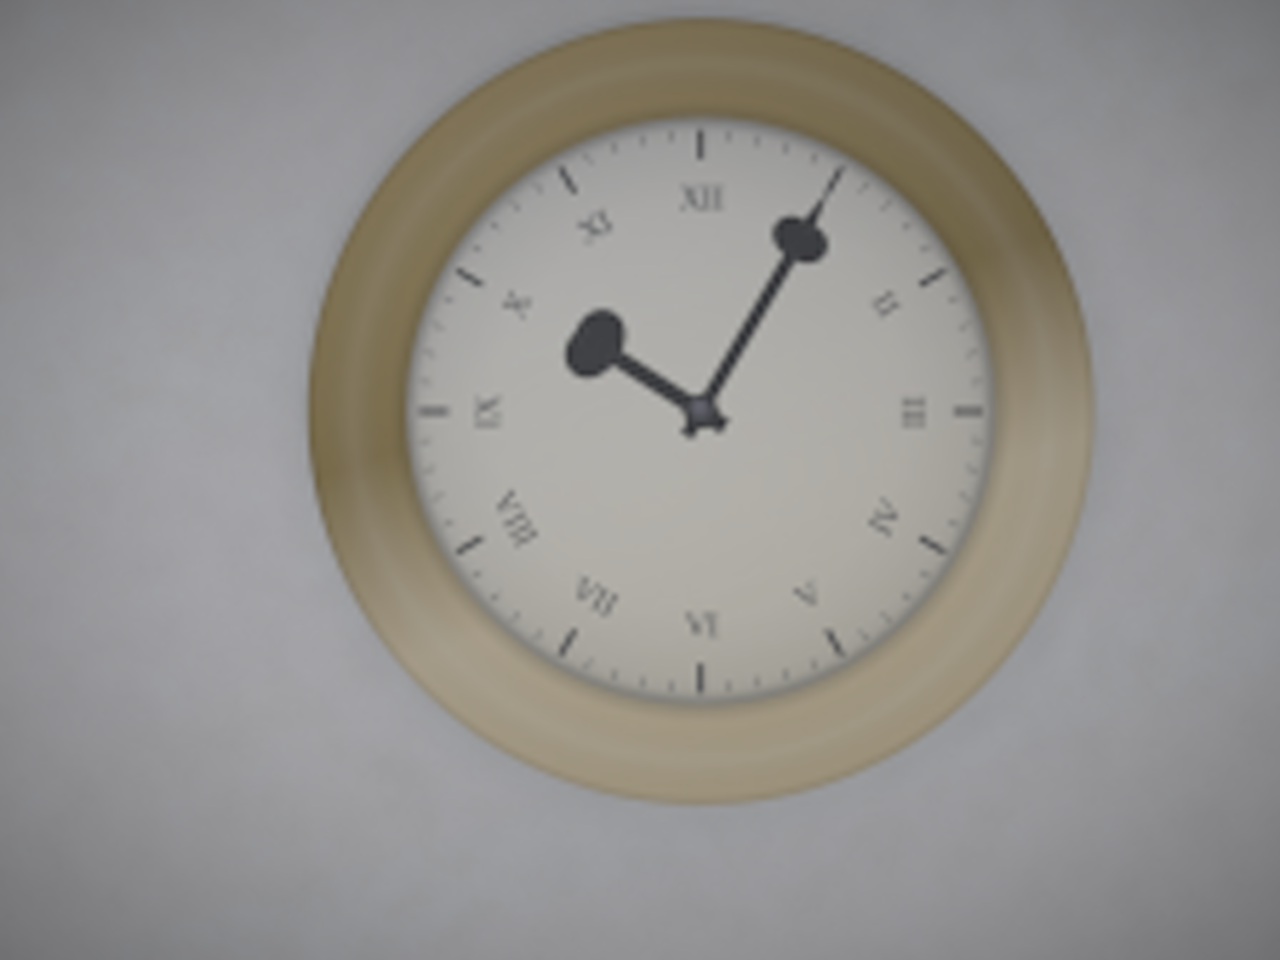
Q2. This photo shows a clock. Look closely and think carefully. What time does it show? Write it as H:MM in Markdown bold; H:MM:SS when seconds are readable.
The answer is **10:05**
